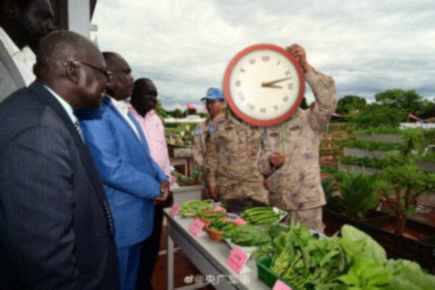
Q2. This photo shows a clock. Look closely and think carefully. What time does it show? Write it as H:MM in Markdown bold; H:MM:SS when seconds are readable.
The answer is **3:12**
